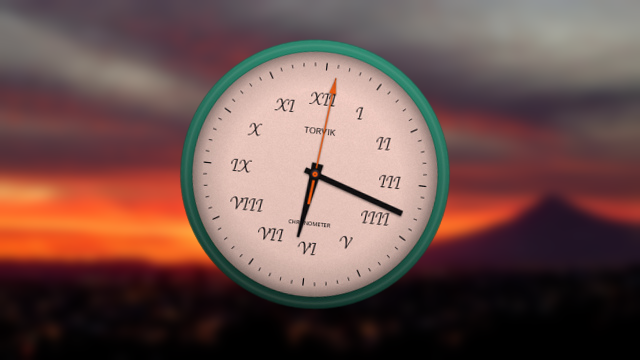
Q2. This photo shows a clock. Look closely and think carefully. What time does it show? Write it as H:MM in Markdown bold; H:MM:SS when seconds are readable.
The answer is **6:18:01**
